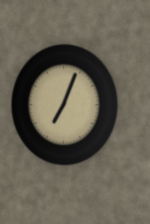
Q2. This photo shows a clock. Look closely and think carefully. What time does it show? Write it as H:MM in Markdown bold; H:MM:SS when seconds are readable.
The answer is **7:04**
